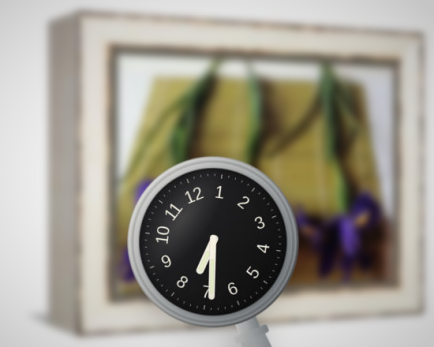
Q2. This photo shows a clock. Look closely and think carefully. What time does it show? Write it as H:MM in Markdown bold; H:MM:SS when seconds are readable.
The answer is **7:34**
